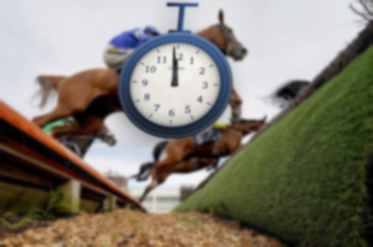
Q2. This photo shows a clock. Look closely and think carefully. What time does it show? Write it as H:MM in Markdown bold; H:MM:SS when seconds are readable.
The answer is **11:59**
